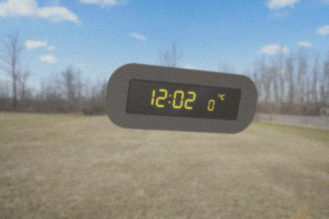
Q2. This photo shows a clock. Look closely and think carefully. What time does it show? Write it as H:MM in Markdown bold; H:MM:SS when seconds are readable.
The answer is **12:02**
